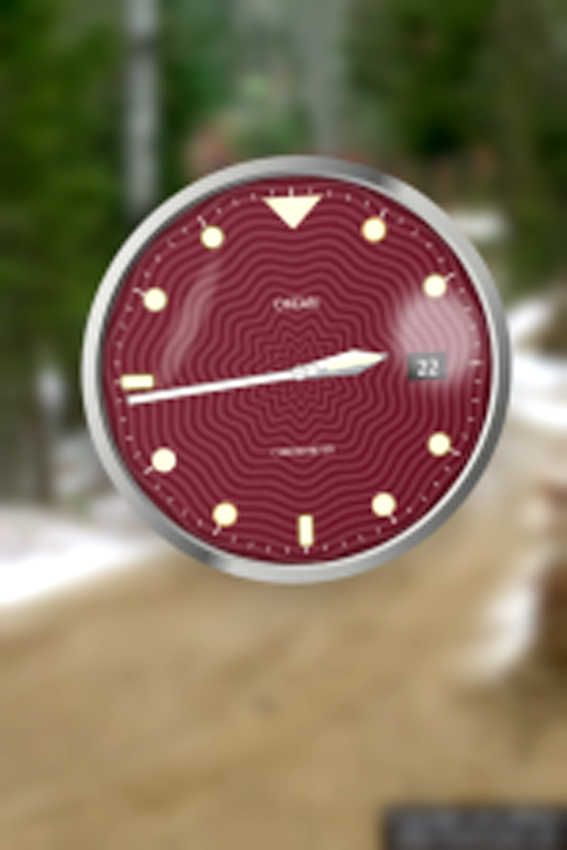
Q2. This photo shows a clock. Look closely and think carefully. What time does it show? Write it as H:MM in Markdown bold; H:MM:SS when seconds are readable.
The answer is **2:44**
